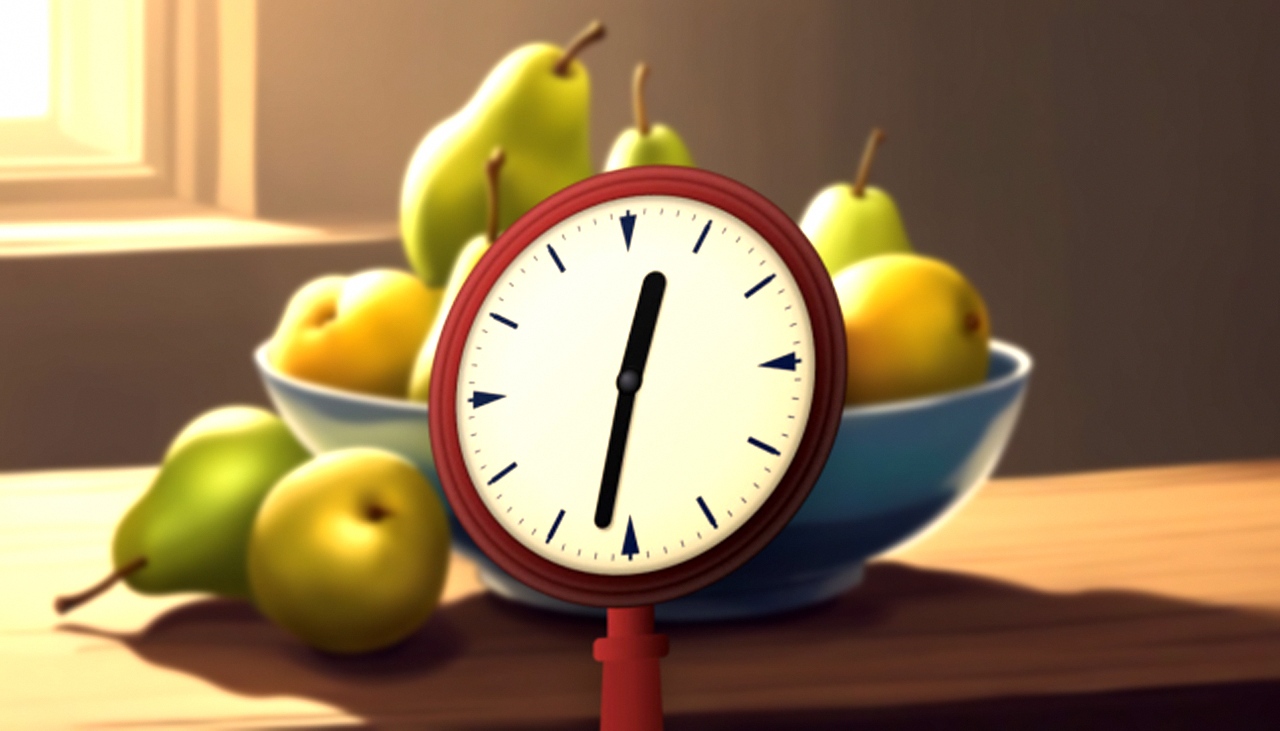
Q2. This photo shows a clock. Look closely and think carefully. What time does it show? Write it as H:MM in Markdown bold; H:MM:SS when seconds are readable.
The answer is **12:32**
